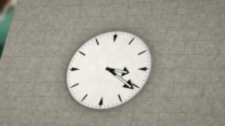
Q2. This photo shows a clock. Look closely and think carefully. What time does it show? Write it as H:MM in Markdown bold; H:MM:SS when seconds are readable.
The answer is **3:21**
